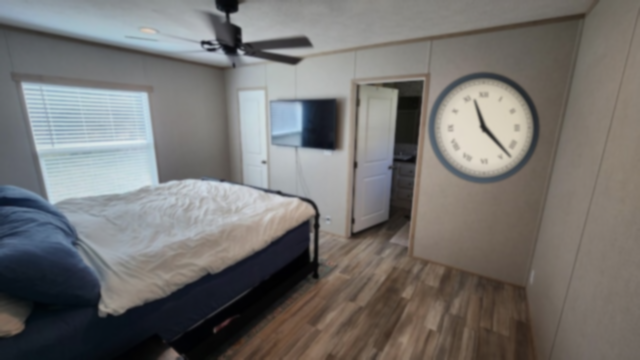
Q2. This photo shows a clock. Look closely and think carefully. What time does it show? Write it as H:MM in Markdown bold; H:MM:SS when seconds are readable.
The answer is **11:23**
